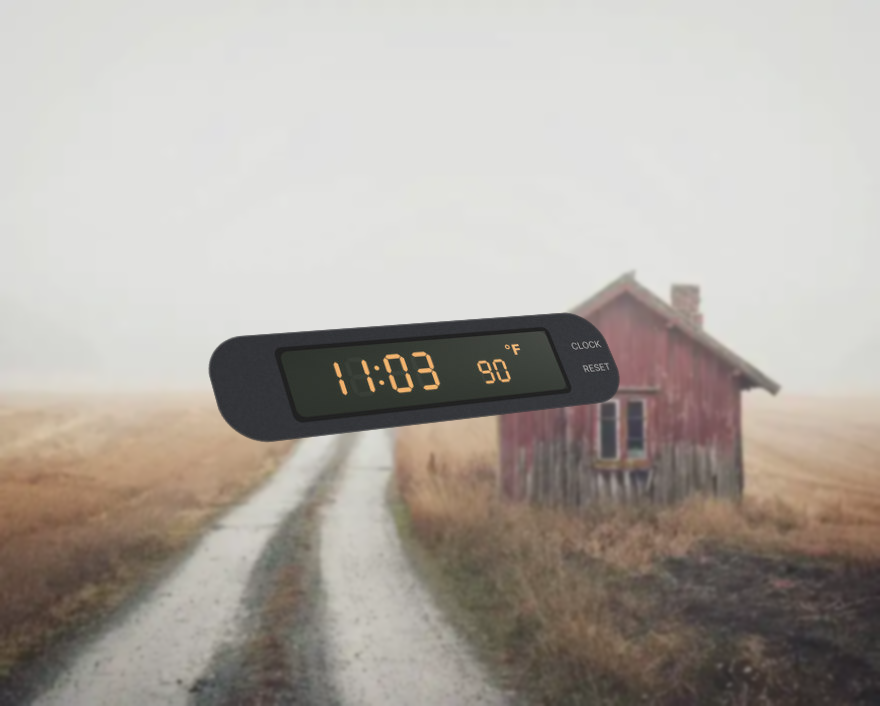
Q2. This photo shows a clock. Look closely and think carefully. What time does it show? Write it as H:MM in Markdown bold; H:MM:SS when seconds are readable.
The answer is **11:03**
